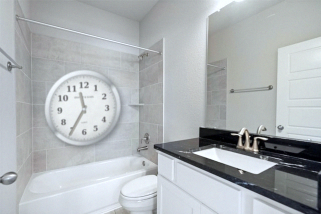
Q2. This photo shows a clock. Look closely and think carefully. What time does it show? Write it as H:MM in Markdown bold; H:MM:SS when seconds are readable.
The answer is **11:35**
